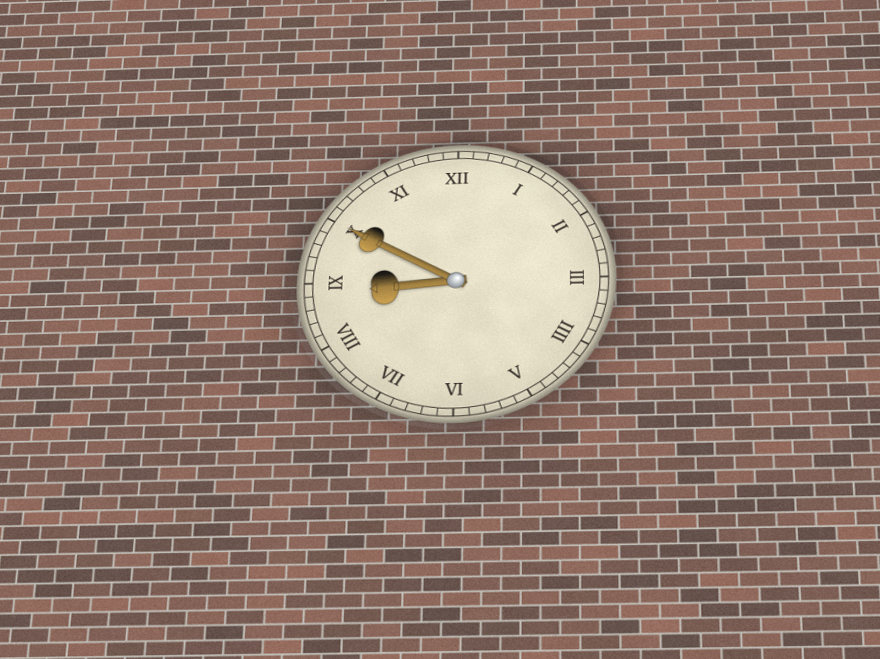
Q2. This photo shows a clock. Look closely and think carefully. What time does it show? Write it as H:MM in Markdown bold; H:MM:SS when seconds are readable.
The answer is **8:50**
